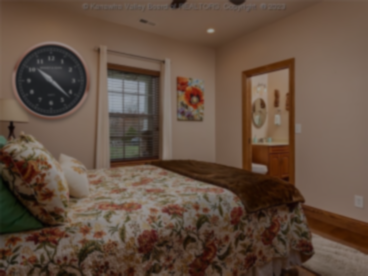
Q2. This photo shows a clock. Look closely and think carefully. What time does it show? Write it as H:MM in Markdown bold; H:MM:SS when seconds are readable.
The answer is **10:22**
